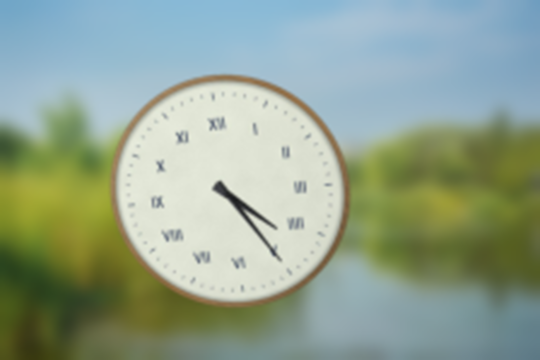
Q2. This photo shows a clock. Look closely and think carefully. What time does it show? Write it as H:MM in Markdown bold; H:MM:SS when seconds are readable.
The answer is **4:25**
